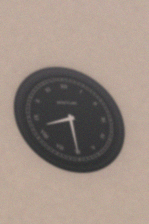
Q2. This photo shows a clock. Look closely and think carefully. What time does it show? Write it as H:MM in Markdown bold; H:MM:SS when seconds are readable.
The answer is **8:30**
